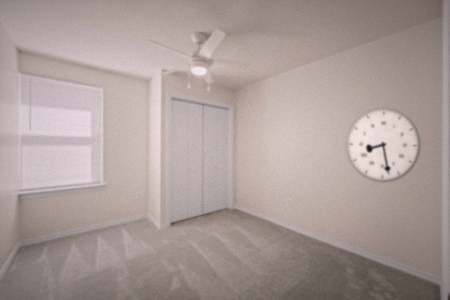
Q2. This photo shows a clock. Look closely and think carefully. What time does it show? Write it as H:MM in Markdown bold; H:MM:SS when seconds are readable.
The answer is **8:28**
